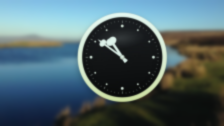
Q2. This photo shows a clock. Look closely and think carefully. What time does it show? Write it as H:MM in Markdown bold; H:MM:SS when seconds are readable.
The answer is **10:51**
